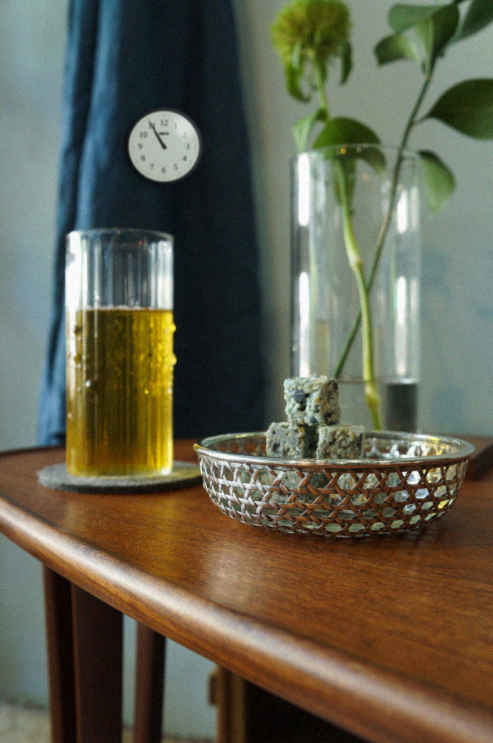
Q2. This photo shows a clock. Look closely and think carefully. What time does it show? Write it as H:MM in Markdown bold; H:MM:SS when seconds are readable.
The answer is **10:55**
